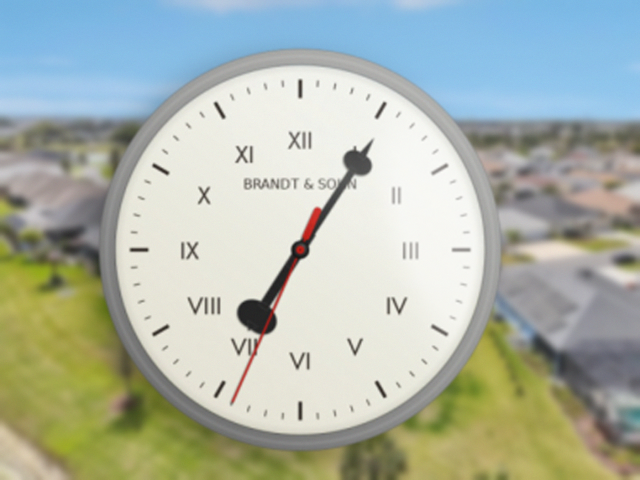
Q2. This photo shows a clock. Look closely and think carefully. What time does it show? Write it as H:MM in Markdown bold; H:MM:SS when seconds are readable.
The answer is **7:05:34**
